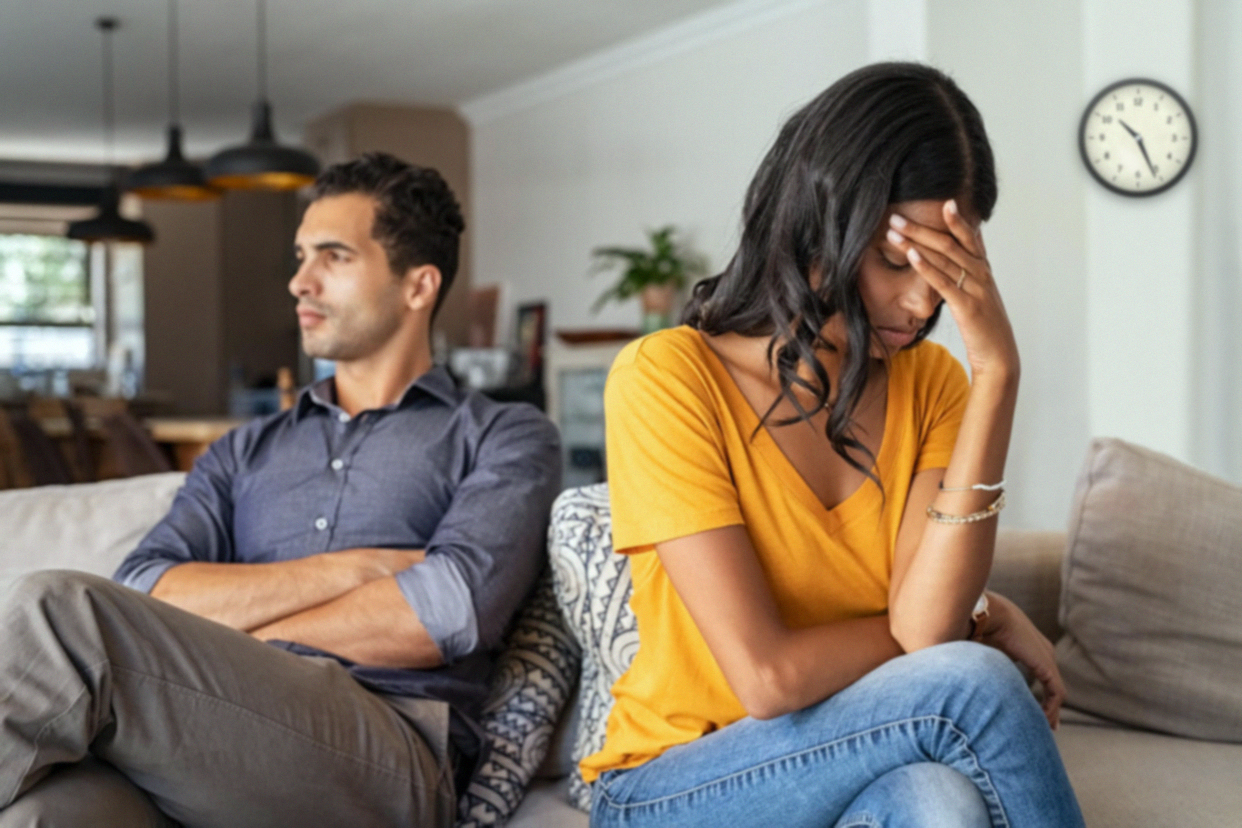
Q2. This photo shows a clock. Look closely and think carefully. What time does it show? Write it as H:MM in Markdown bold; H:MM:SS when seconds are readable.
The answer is **10:26**
